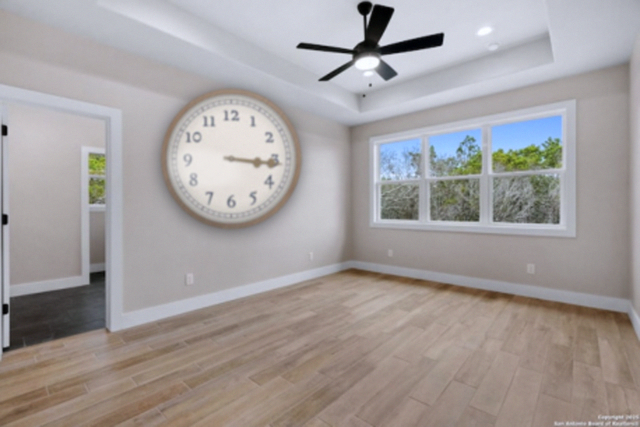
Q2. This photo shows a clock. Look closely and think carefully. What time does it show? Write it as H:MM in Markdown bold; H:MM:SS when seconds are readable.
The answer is **3:16**
